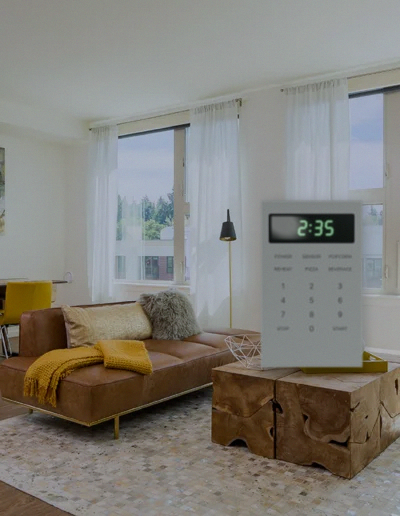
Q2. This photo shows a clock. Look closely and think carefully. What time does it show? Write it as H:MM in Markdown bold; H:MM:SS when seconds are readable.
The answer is **2:35**
